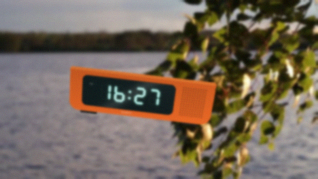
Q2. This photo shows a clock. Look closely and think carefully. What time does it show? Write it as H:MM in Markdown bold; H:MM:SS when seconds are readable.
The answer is **16:27**
